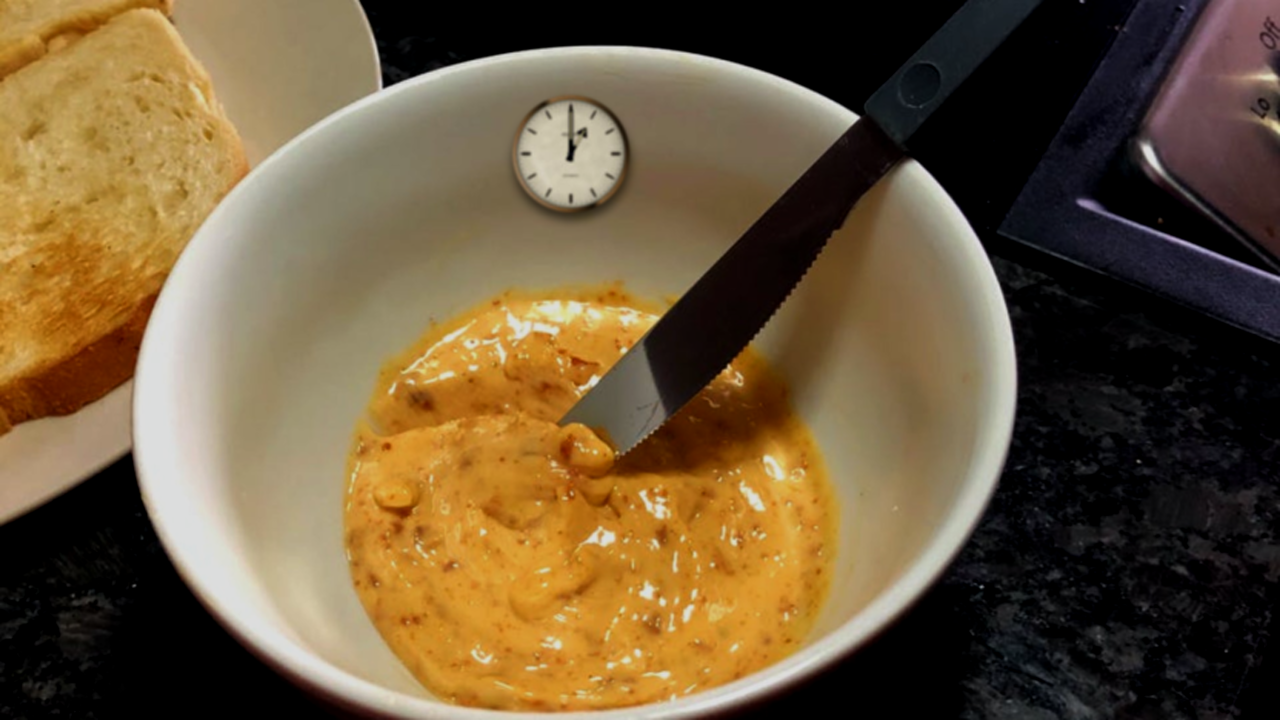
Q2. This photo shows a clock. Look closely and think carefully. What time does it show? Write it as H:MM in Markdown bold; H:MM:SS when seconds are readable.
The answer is **1:00**
